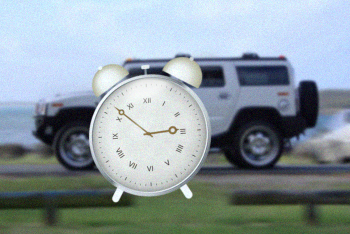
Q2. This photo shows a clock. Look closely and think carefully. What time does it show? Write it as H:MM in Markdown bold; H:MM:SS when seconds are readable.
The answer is **2:52**
